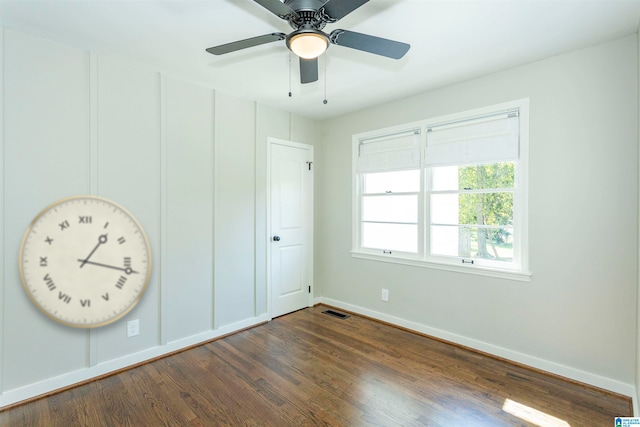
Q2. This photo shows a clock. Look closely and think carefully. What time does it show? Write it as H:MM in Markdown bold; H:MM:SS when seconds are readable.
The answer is **1:17**
